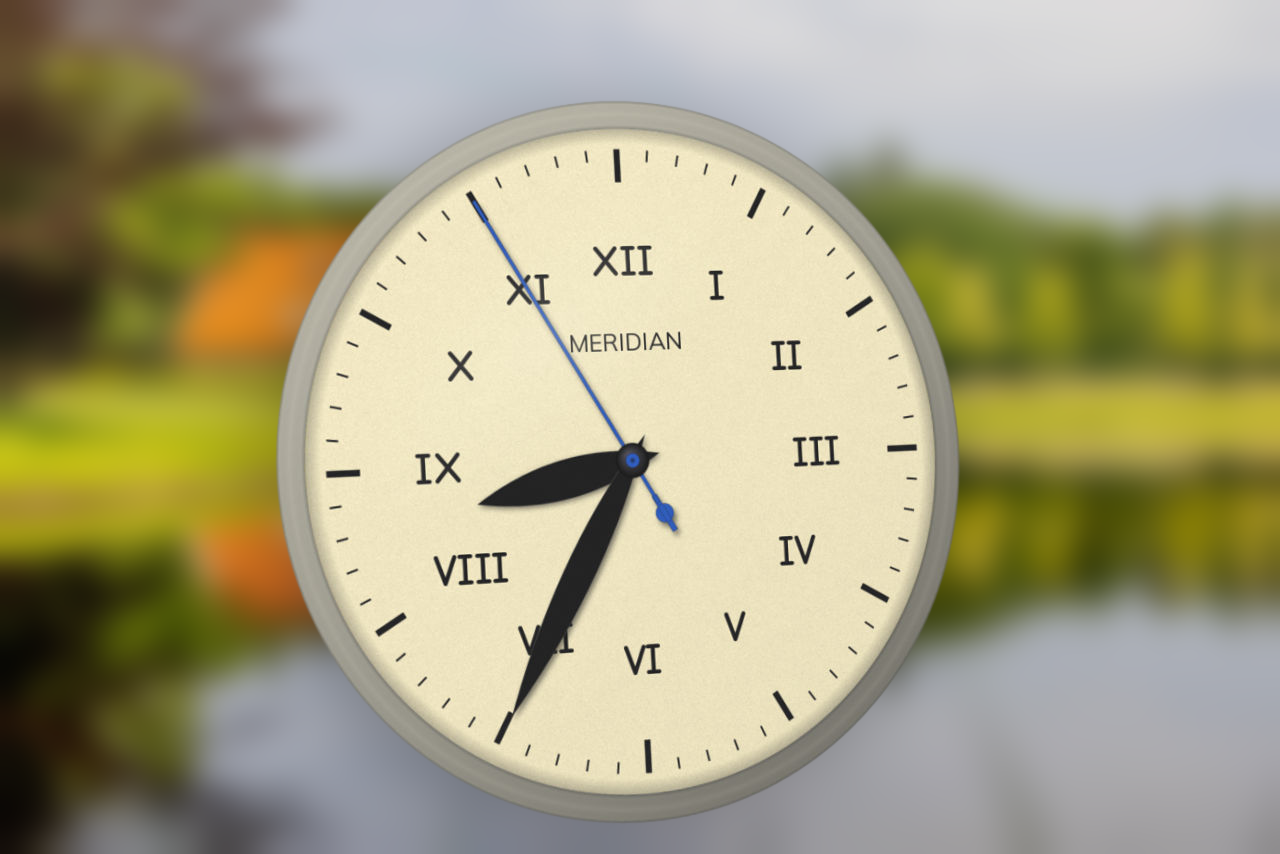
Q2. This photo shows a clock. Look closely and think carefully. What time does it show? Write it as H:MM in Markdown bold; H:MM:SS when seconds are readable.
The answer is **8:34:55**
